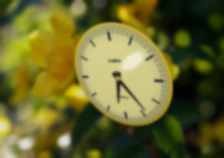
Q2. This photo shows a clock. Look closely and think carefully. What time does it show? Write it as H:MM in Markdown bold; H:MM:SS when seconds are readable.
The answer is **6:24**
